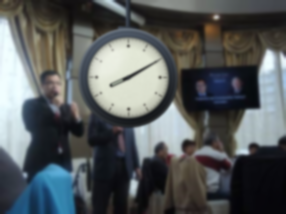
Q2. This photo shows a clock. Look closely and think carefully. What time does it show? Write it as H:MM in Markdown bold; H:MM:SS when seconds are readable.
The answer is **8:10**
